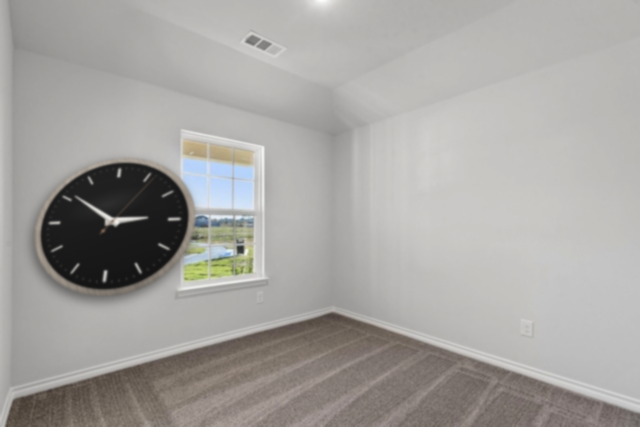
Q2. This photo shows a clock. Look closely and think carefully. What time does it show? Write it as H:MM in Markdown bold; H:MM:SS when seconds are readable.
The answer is **2:51:06**
